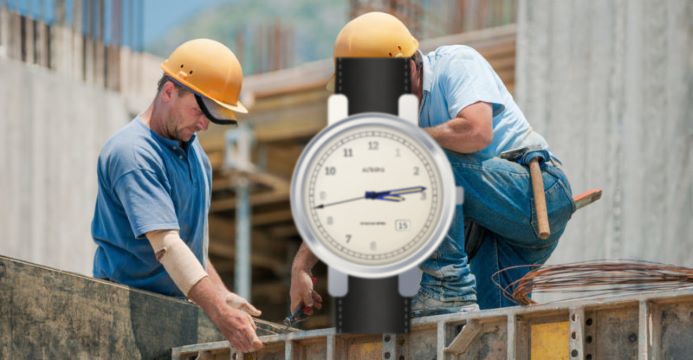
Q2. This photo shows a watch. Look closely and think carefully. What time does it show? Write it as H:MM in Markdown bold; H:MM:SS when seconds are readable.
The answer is **3:13:43**
